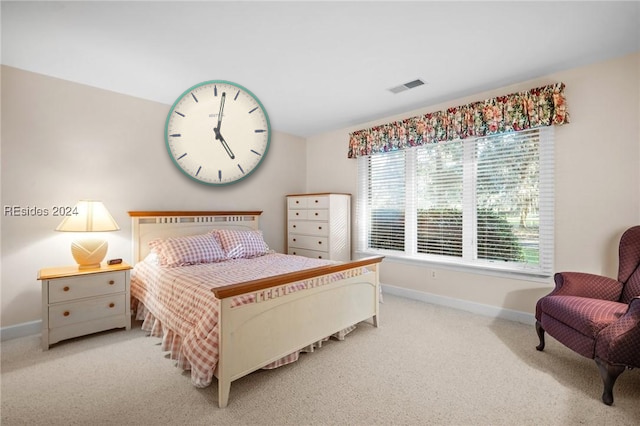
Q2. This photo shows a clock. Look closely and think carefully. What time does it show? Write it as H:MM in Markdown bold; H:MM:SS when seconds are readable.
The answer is **5:02**
